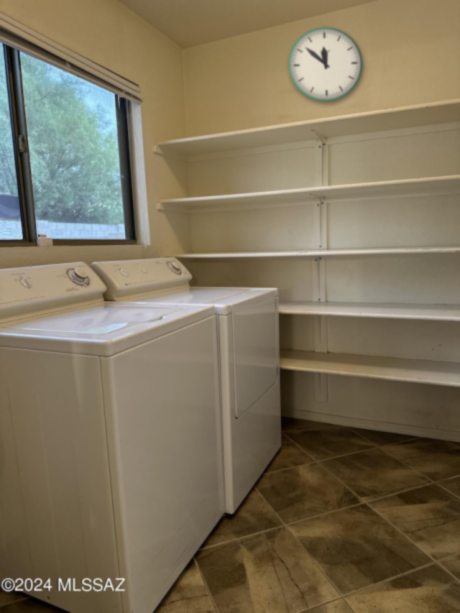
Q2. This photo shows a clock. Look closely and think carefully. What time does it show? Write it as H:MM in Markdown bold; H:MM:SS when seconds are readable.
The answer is **11:52**
